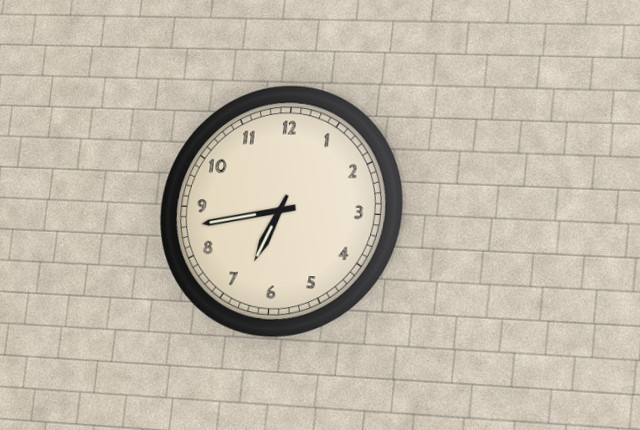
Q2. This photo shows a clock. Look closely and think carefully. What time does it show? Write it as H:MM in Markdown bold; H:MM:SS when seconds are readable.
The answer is **6:43**
